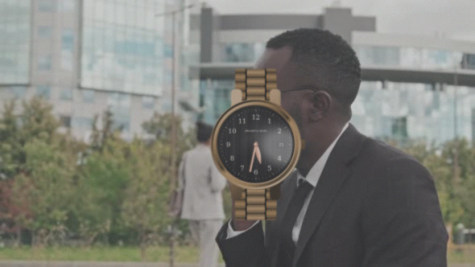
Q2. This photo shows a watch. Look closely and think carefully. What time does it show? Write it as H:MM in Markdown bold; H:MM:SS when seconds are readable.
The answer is **5:32**
